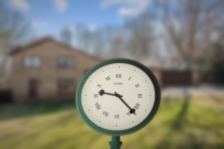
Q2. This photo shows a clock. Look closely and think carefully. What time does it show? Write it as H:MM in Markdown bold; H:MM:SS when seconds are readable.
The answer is **9:23**
